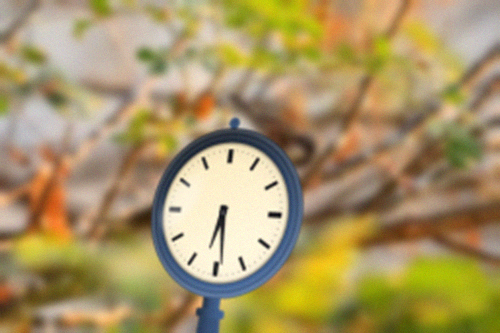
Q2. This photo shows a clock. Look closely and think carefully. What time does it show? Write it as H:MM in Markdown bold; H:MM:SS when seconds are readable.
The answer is **6:29**
